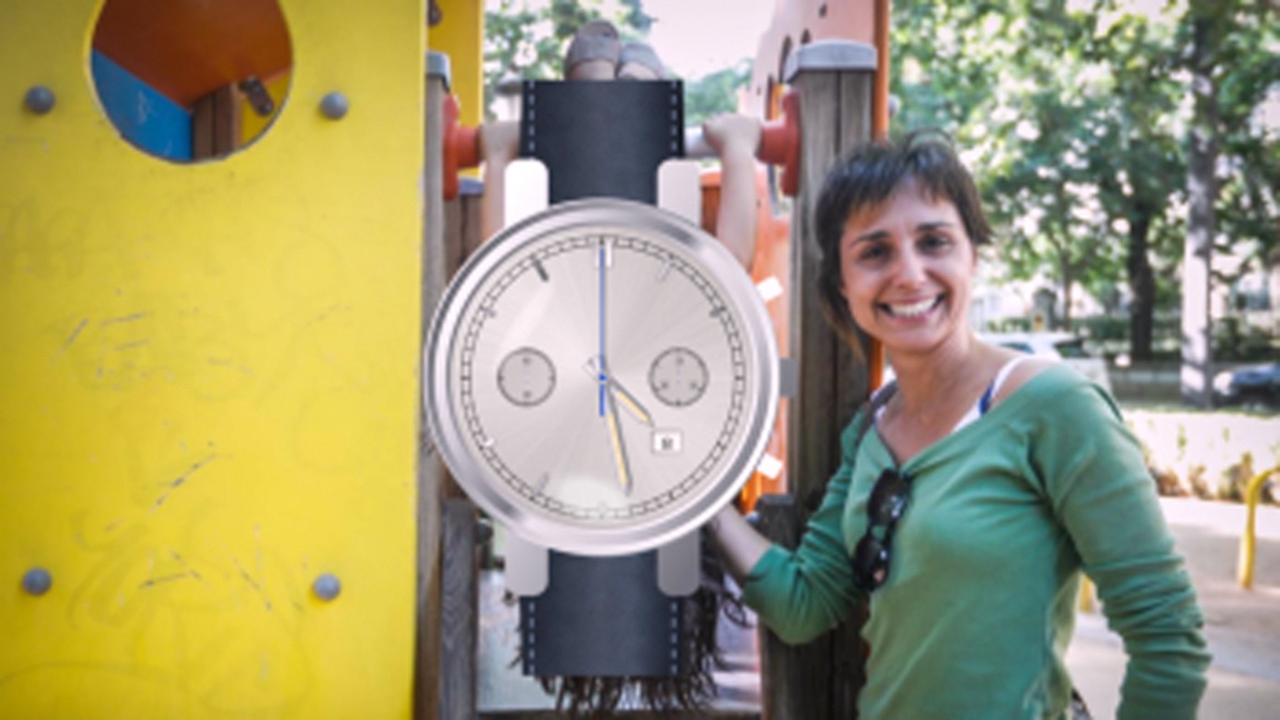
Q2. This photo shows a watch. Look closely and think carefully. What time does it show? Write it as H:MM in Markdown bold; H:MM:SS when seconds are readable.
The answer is **4:28**
